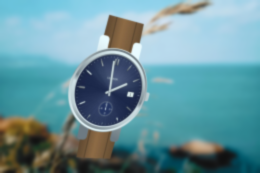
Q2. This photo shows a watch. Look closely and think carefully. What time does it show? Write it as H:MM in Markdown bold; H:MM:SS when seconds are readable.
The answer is **1:59**
